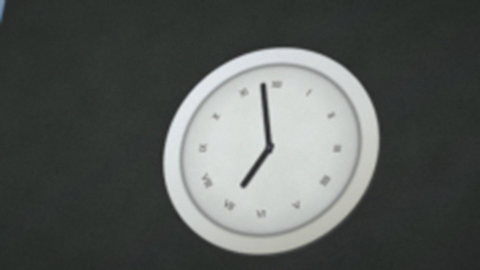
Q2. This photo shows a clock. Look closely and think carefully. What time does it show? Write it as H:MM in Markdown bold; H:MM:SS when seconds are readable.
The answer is **6:58**
